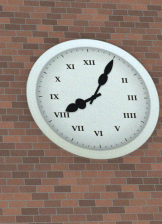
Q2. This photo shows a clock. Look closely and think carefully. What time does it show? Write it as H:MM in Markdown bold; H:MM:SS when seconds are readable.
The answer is **8:05**
